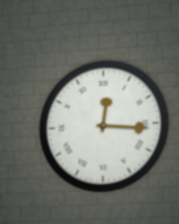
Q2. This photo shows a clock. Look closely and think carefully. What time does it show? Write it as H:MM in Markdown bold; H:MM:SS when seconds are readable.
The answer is **12:16**
